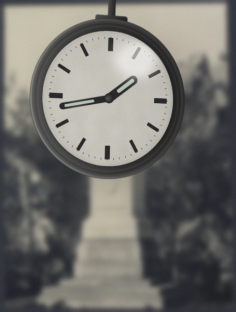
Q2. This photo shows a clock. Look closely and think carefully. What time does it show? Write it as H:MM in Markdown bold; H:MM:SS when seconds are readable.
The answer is **1:43**
